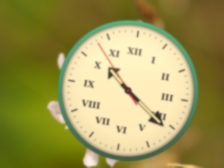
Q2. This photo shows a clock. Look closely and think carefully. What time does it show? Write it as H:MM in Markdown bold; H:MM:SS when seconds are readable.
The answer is **10:20:53**
